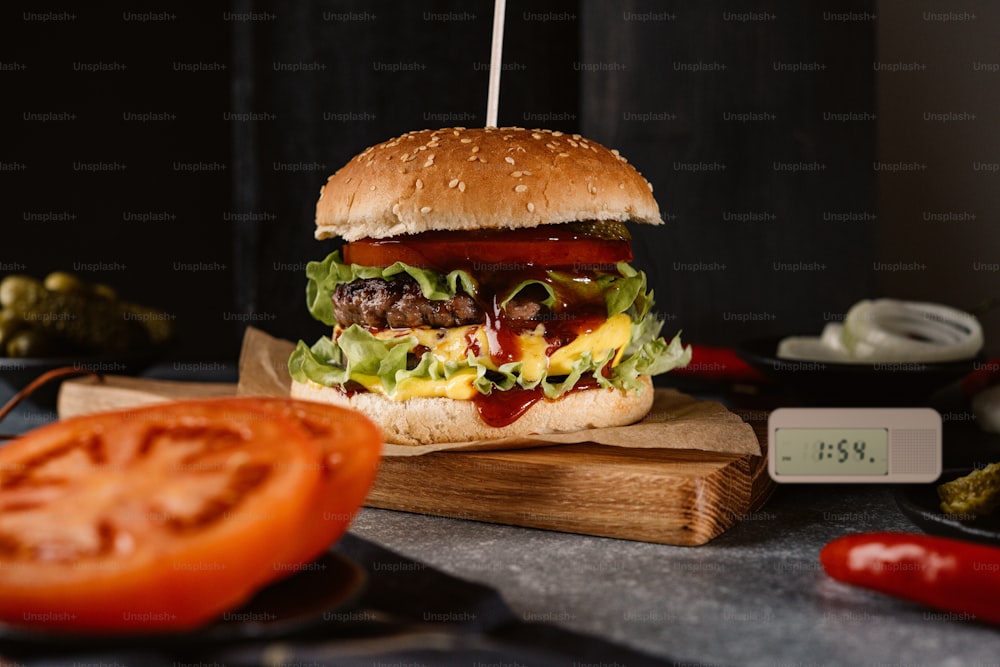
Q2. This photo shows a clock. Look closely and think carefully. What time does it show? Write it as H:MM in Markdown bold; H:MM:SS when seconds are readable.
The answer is **1:54**
